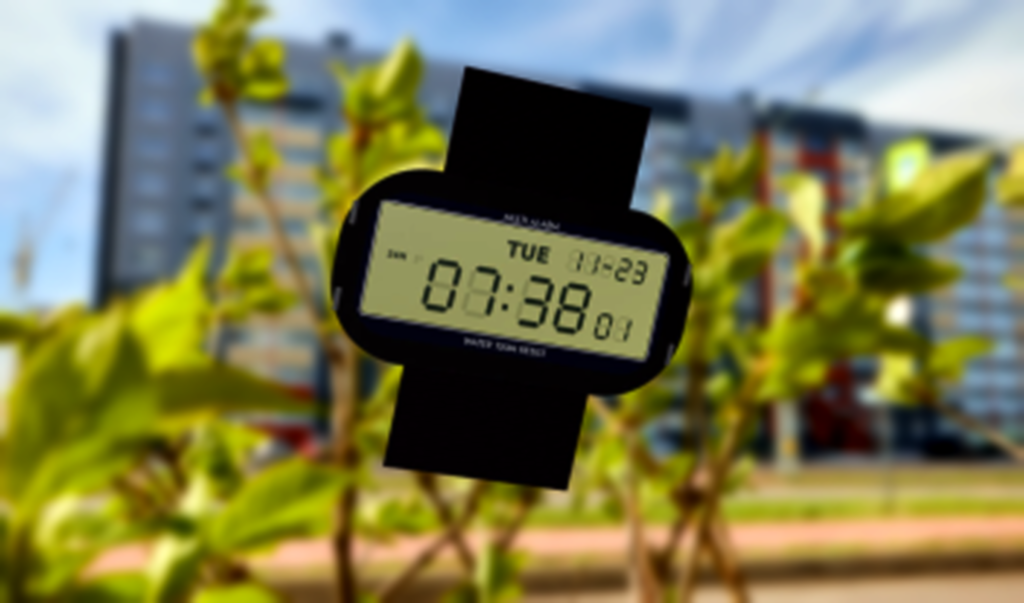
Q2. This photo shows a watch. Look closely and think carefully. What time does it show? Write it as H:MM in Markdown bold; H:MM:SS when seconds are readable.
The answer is **7:38:01**
